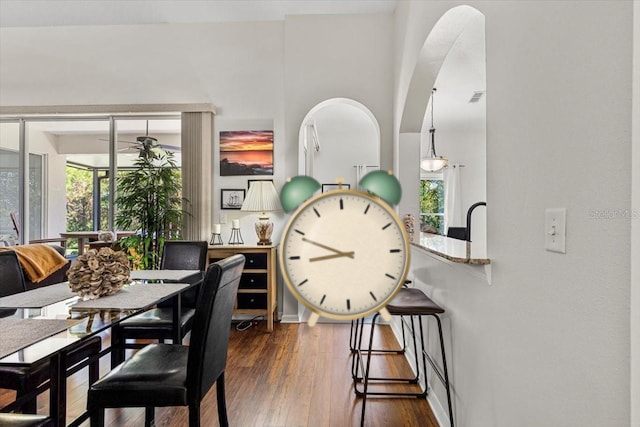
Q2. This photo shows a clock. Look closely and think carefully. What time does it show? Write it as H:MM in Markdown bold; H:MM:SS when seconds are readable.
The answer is **8:49**
